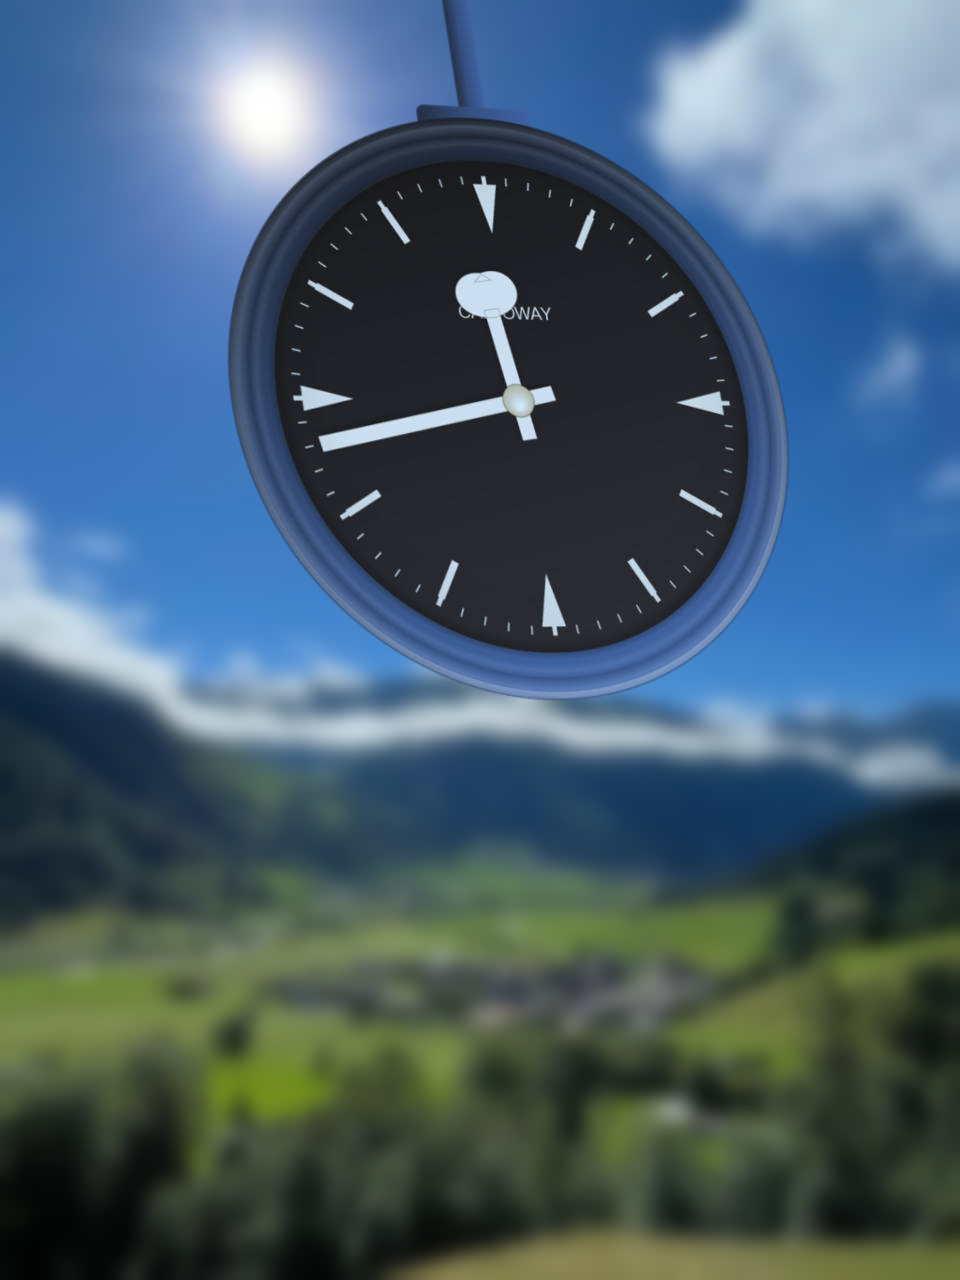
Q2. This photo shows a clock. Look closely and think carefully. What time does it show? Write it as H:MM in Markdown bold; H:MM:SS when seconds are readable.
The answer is **11:43**
